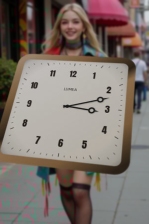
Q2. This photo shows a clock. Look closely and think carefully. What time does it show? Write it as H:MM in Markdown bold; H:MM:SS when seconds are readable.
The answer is **3:12**
